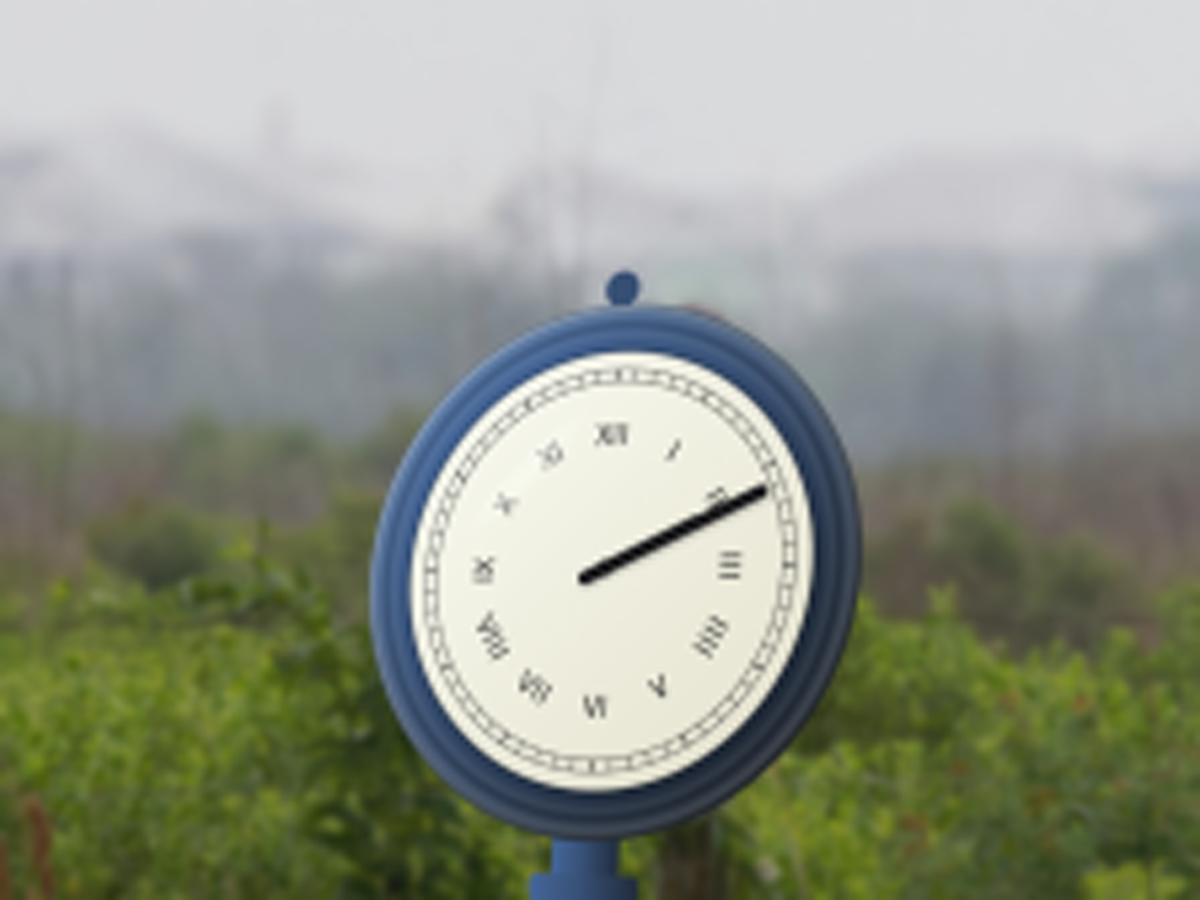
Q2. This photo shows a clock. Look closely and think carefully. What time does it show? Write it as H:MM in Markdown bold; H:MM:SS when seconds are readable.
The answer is **2:11**
